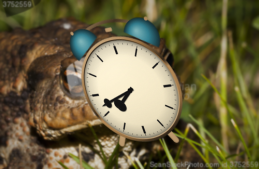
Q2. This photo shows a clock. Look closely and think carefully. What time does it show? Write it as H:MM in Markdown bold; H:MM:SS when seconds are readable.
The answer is **7:42**
